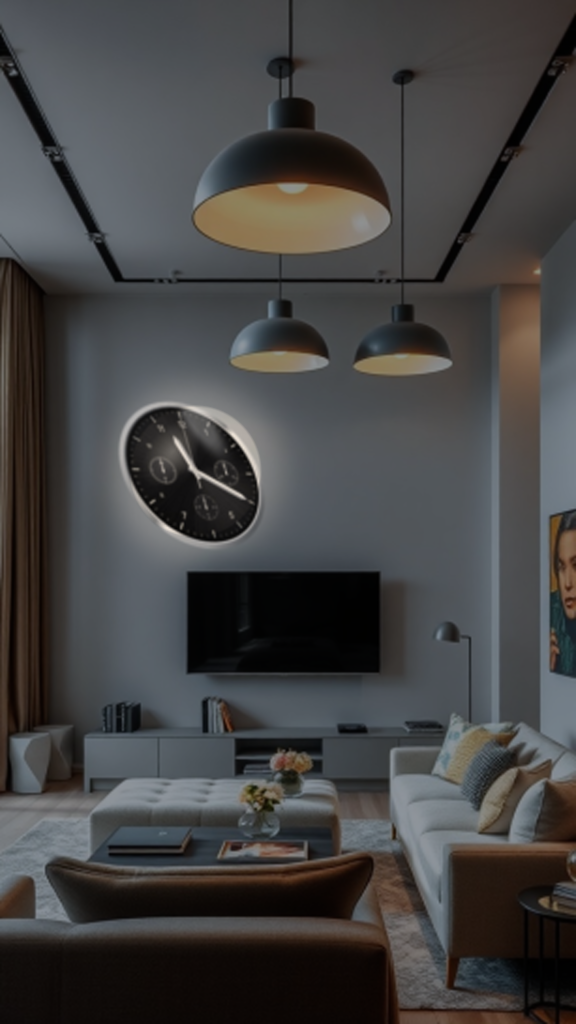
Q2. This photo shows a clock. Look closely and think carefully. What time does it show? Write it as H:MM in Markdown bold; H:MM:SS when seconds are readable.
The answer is **11:20**
